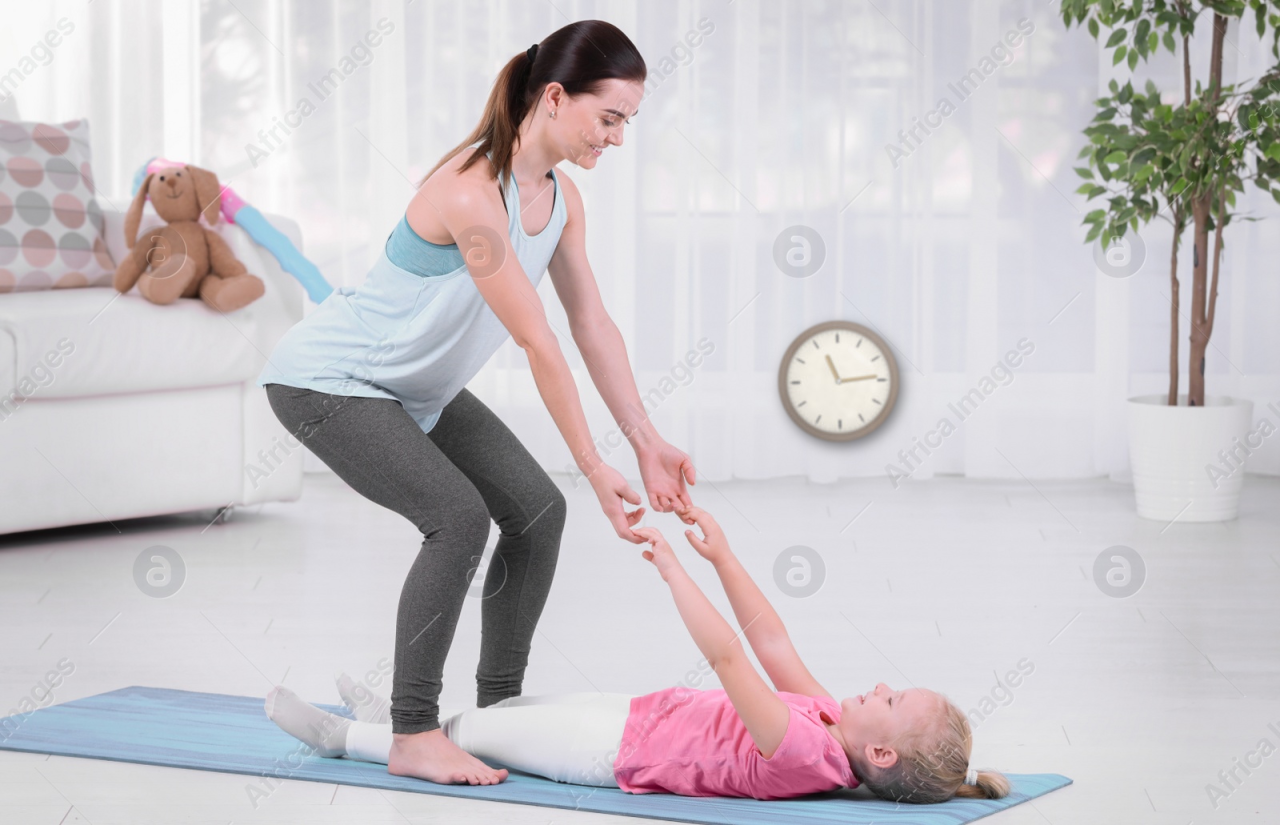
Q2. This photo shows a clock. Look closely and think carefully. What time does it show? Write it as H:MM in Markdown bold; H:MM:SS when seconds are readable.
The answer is **11:14**
